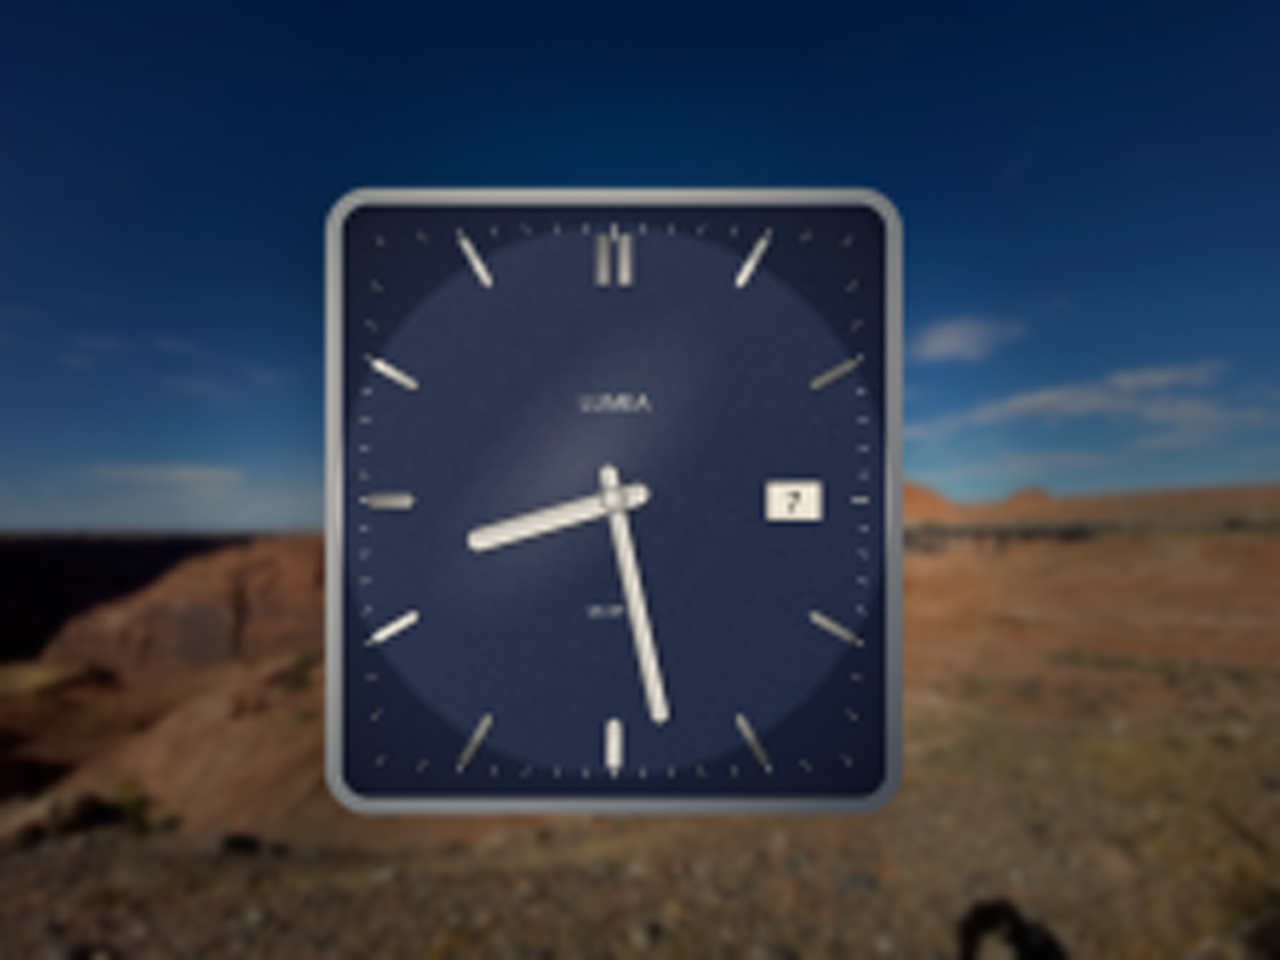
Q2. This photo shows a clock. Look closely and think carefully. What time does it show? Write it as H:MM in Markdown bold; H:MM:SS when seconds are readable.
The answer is **8:28**
